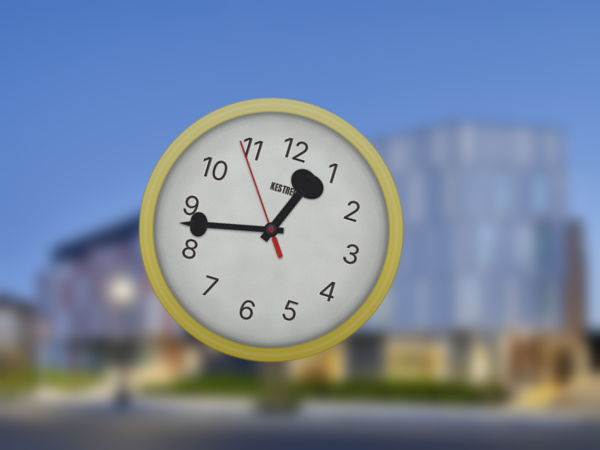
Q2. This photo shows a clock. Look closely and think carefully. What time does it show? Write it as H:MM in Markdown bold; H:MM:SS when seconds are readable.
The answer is **12:42:54**
